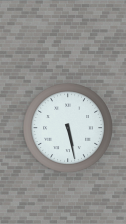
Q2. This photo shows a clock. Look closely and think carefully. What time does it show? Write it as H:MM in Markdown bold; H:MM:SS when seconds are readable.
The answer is **5:28**
